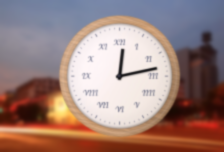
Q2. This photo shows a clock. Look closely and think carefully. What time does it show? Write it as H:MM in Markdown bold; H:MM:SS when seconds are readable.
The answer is **12:13**
